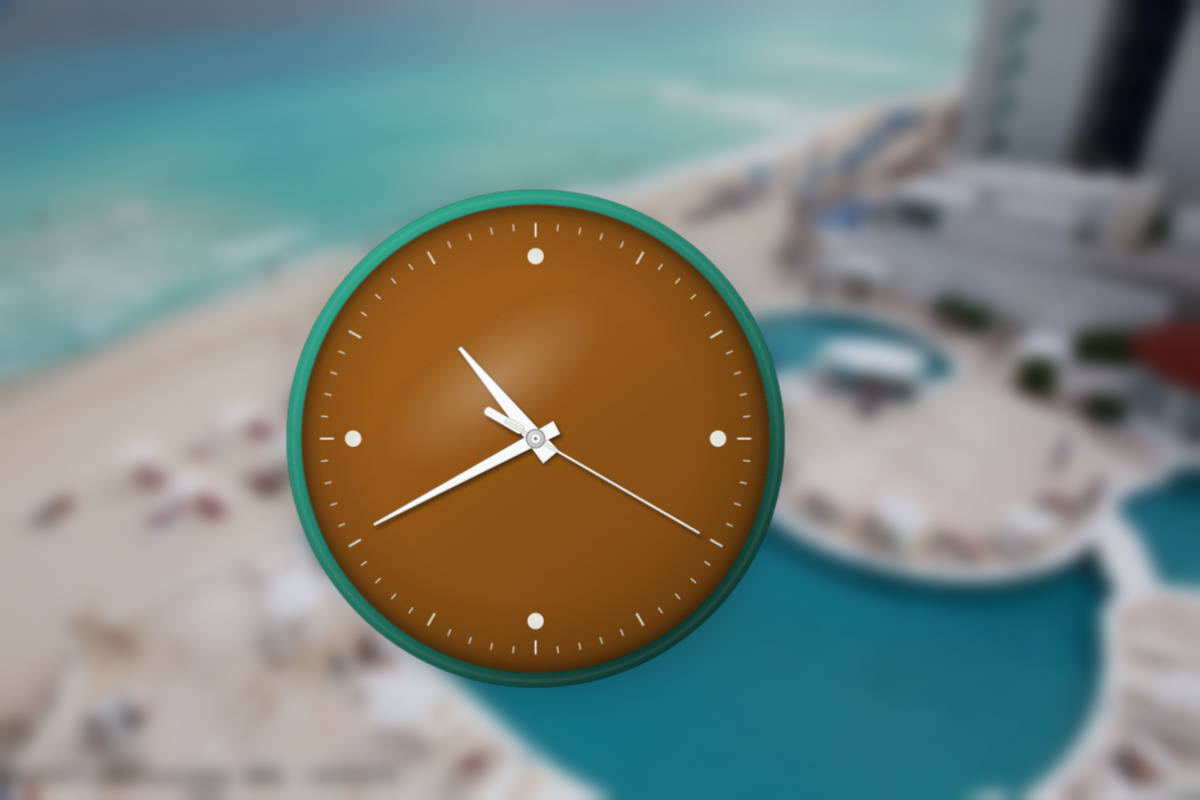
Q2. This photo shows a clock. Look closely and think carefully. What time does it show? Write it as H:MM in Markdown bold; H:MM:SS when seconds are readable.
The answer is **10:40:20**
